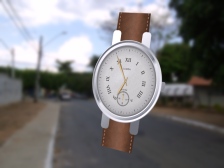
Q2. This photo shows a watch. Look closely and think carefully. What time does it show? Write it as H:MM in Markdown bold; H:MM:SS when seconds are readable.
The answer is **6:55**
